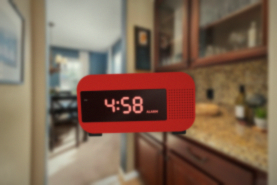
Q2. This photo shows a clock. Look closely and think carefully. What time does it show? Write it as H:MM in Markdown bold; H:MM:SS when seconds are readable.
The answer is **4:58**
